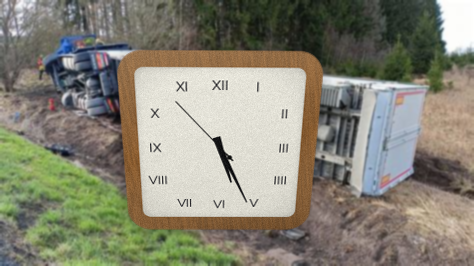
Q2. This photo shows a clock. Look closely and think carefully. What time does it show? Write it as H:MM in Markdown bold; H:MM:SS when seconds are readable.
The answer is **5:25:53**
